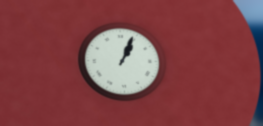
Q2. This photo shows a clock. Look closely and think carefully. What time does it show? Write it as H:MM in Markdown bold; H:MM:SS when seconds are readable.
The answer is **1:04**
